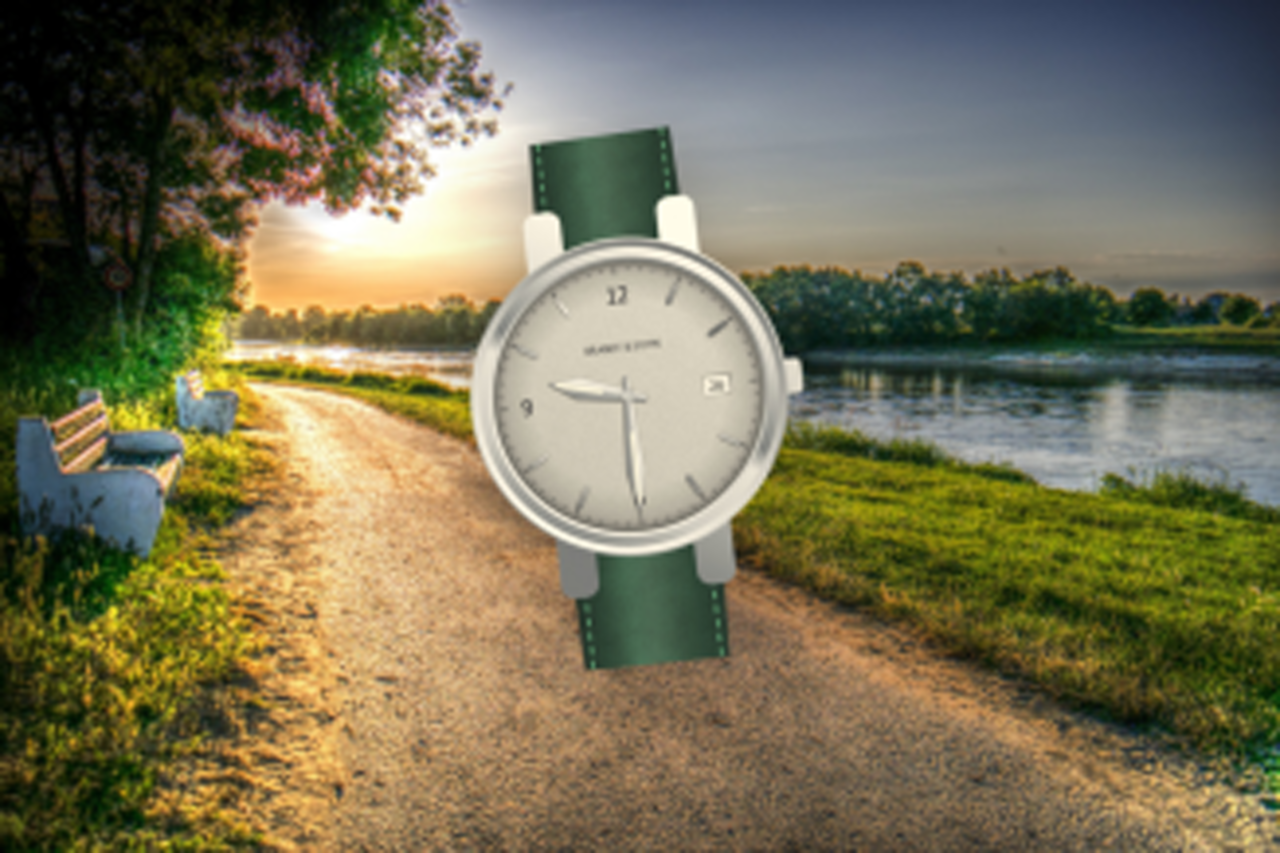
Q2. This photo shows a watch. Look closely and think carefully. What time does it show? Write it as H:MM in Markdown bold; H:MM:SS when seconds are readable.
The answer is **9:30**
